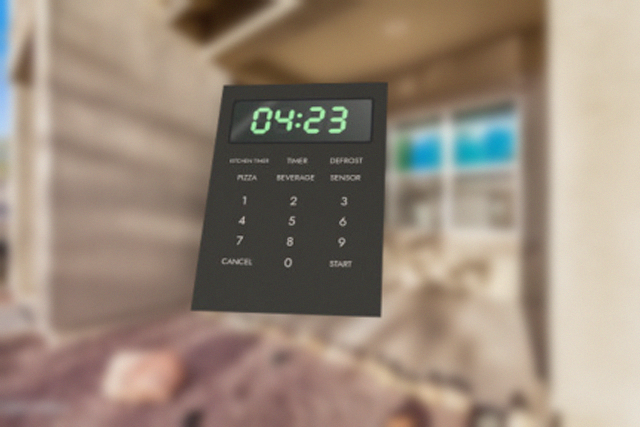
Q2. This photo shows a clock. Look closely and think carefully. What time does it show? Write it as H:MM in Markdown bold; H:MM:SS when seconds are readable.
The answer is **4:23**
